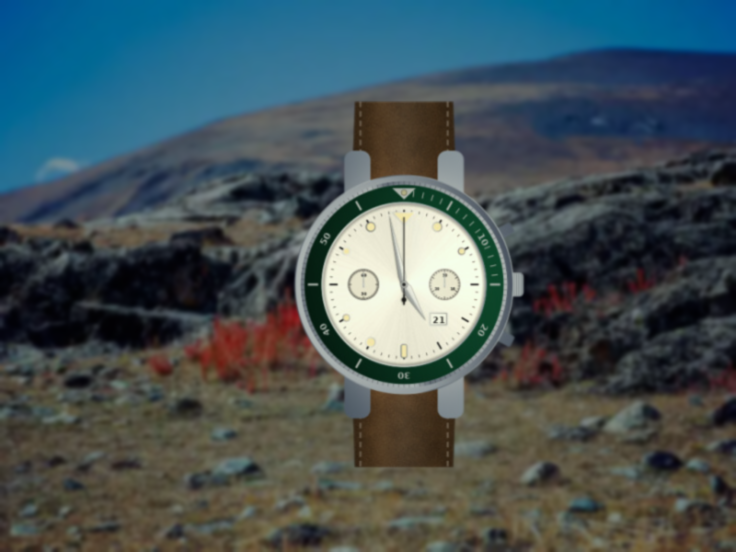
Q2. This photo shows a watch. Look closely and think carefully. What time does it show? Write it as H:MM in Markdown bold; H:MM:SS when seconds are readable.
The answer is **4:58**
